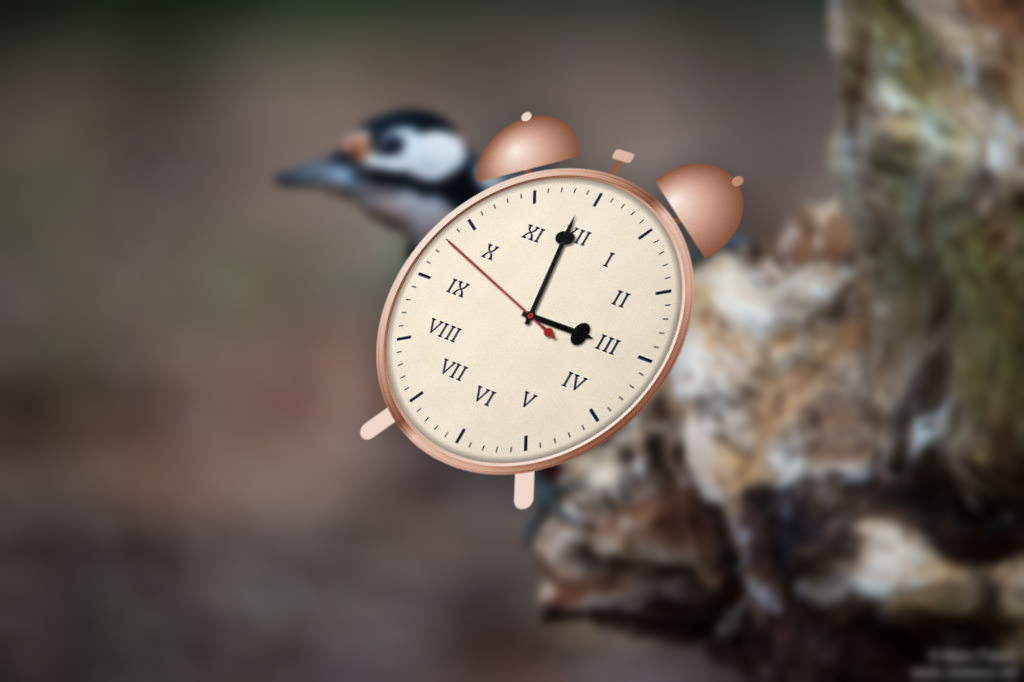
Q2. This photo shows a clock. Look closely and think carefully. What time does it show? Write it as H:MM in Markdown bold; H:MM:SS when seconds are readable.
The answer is **2:58:48**
